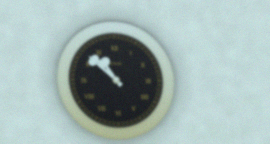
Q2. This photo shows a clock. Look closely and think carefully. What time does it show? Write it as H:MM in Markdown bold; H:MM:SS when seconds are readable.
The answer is **10:52**
